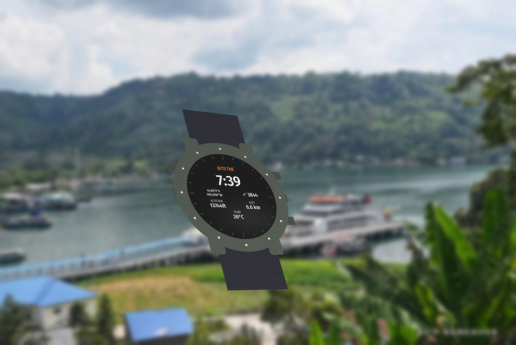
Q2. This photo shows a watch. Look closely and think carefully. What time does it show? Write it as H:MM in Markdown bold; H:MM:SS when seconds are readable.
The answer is **7:39**
